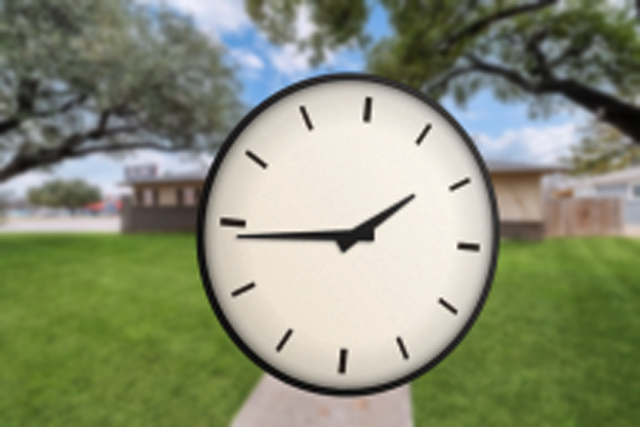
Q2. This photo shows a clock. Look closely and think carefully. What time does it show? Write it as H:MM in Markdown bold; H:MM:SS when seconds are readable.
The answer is **1:44**
